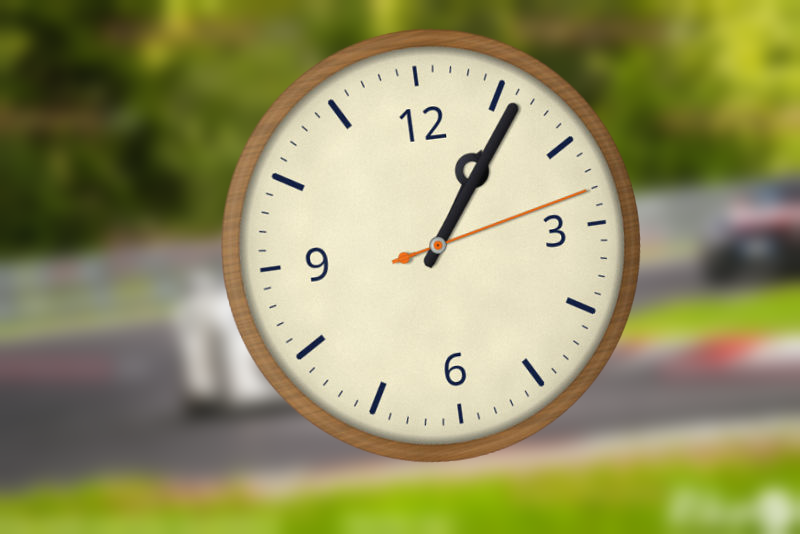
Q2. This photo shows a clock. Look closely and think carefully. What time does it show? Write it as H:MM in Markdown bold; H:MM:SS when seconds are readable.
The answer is **1:06:13**
